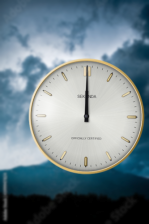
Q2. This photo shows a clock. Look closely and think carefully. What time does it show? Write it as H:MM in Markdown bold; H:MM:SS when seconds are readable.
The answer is **12:00**
